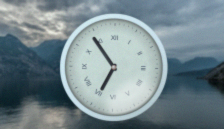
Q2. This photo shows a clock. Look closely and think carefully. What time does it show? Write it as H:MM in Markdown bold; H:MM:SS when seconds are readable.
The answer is **6:54**
